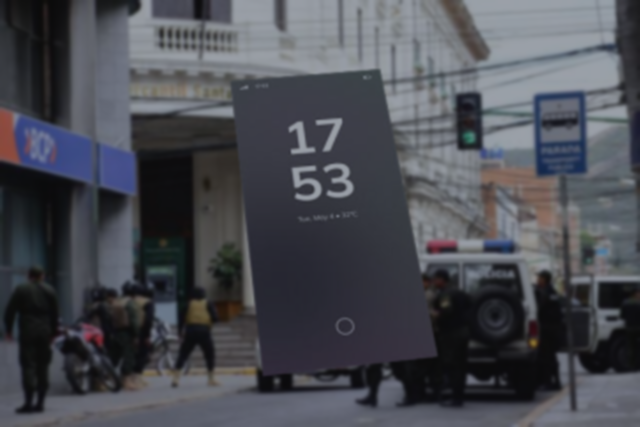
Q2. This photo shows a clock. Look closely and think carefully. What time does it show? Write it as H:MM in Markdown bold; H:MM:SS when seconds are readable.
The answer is **17:53**
